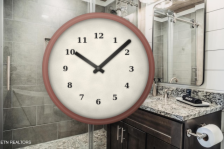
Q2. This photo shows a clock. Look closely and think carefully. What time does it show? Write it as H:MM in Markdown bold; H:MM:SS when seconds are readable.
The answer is **10:08**
